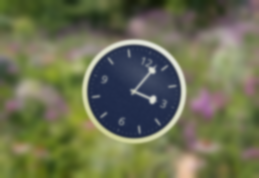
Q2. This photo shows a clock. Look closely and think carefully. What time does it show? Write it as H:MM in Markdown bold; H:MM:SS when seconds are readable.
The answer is **3:03**
